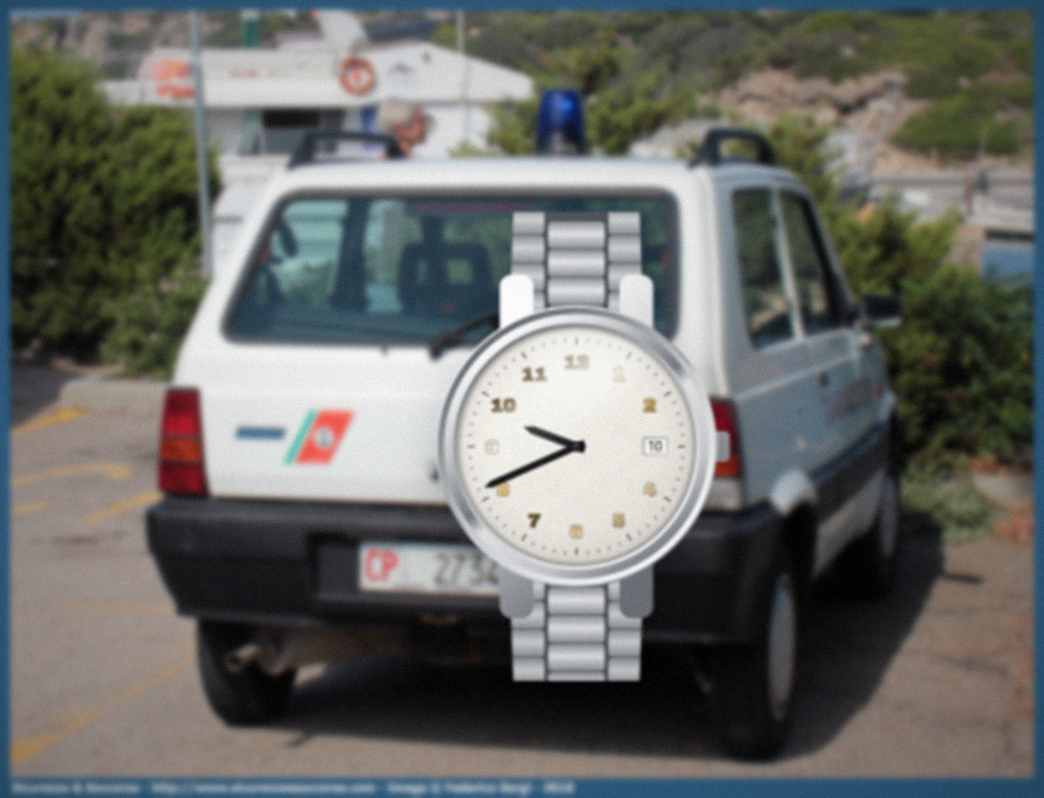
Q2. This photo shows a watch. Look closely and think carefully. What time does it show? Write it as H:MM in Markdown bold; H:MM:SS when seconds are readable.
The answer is **9:41**
